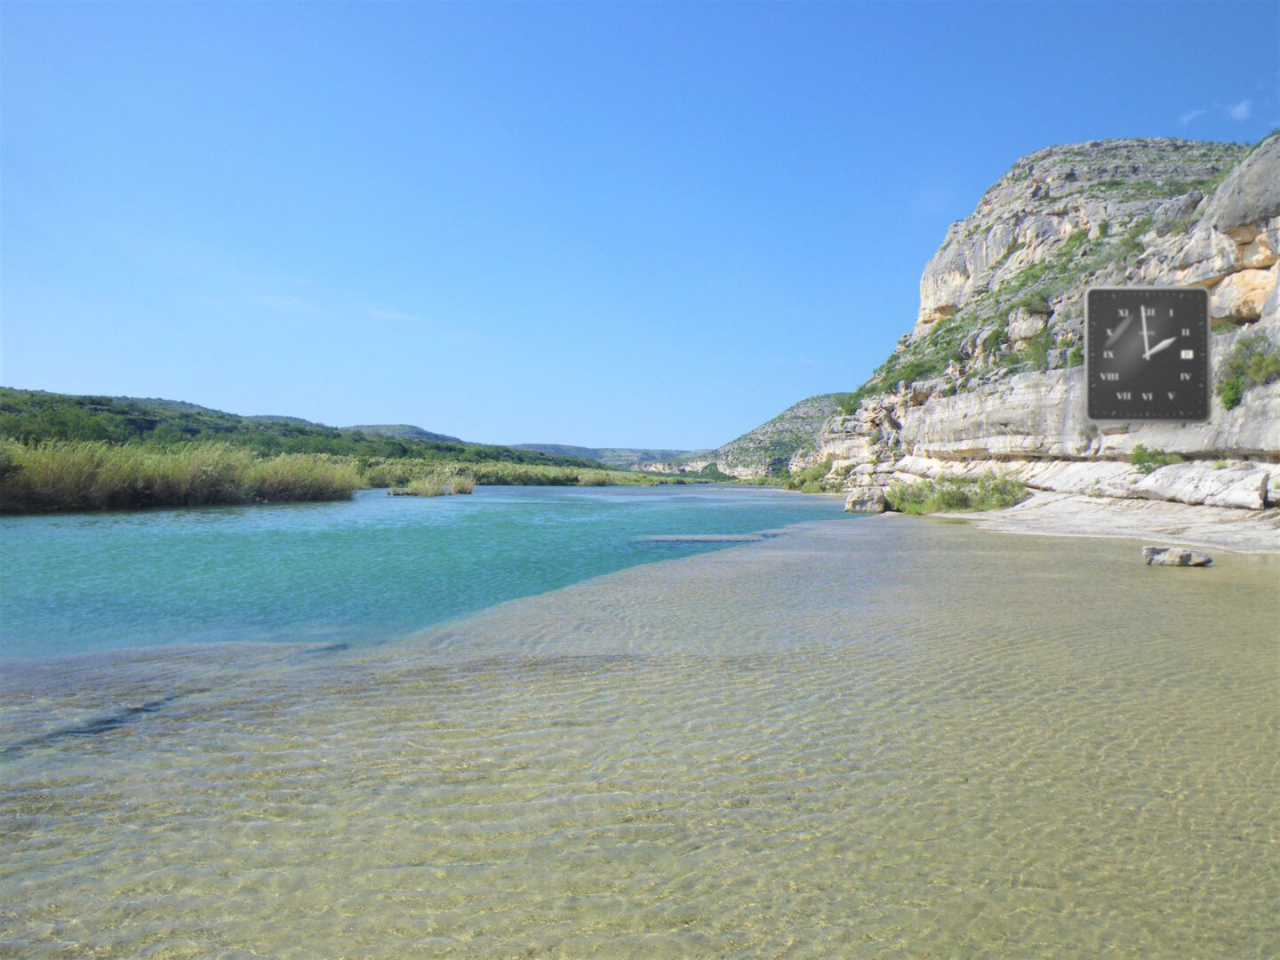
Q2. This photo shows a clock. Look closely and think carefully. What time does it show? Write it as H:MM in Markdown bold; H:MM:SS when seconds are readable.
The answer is **1:59**
